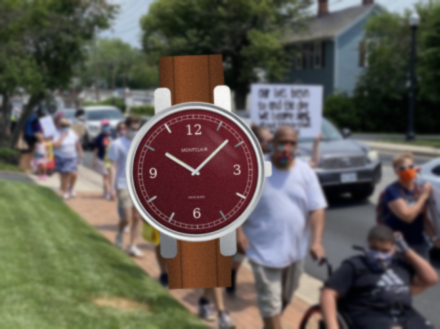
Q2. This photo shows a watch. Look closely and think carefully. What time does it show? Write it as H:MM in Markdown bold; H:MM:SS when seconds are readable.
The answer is **10:08**
